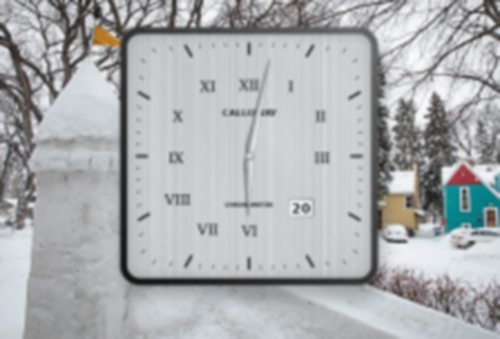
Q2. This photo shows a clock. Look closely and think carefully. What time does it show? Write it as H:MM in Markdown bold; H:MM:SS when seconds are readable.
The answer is **6:02**
